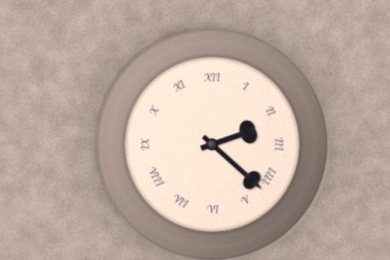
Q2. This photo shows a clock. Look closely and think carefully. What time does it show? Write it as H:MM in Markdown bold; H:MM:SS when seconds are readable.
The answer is **2:22**
